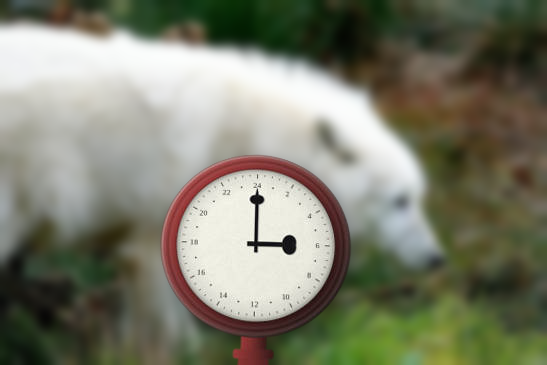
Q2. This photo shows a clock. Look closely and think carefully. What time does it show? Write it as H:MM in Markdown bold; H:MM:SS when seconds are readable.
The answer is **6:00**
